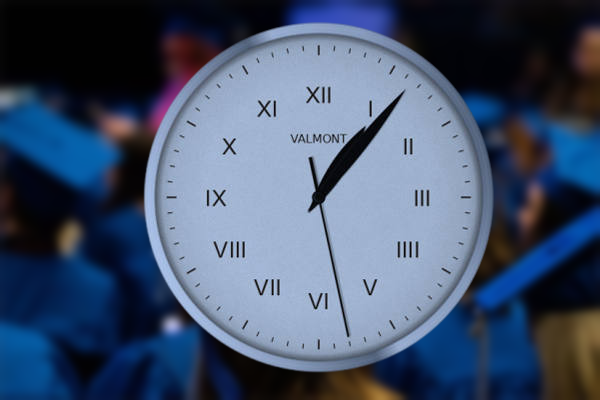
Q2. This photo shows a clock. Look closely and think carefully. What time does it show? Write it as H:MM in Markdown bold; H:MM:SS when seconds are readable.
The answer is **1:06:28**
